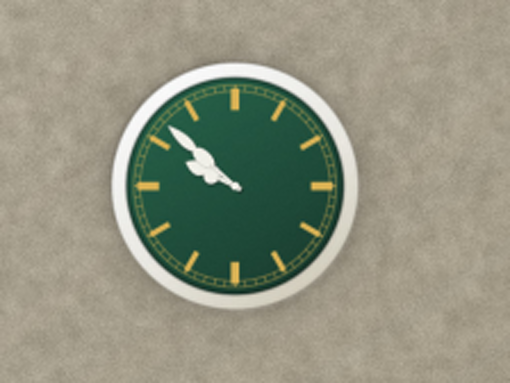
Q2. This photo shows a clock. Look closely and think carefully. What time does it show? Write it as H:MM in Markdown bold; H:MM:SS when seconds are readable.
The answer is **9:52**
